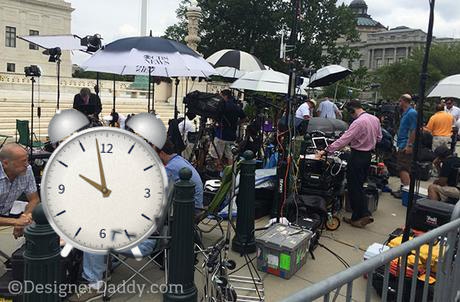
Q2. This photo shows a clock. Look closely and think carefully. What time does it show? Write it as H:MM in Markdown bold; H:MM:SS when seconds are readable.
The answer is **9:58**
